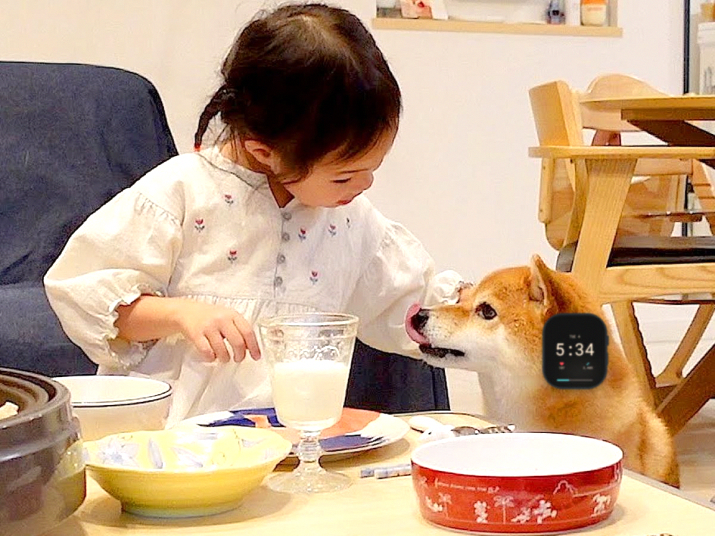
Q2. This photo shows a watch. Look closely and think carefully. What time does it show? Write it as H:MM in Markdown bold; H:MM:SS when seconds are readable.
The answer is **5:34**
